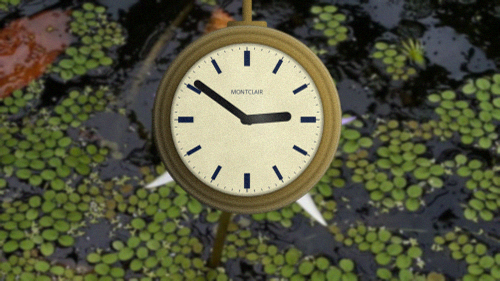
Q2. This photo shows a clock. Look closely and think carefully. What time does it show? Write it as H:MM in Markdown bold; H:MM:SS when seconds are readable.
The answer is **2:51**
